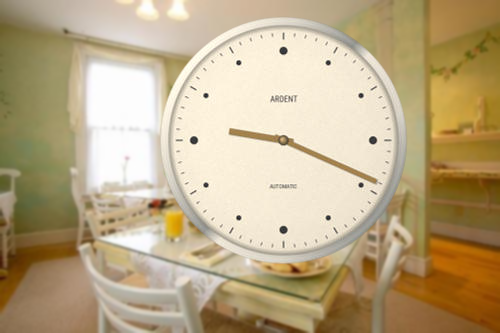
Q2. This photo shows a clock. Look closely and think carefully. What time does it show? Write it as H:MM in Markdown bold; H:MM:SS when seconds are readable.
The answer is **9:19**
